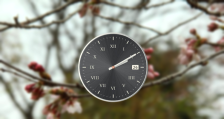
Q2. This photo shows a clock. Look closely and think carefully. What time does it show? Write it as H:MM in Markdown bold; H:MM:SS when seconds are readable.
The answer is **2:10**
